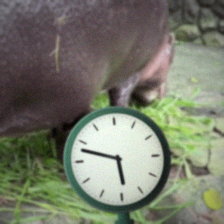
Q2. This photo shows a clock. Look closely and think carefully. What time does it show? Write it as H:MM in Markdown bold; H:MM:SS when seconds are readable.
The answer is **5:48**
